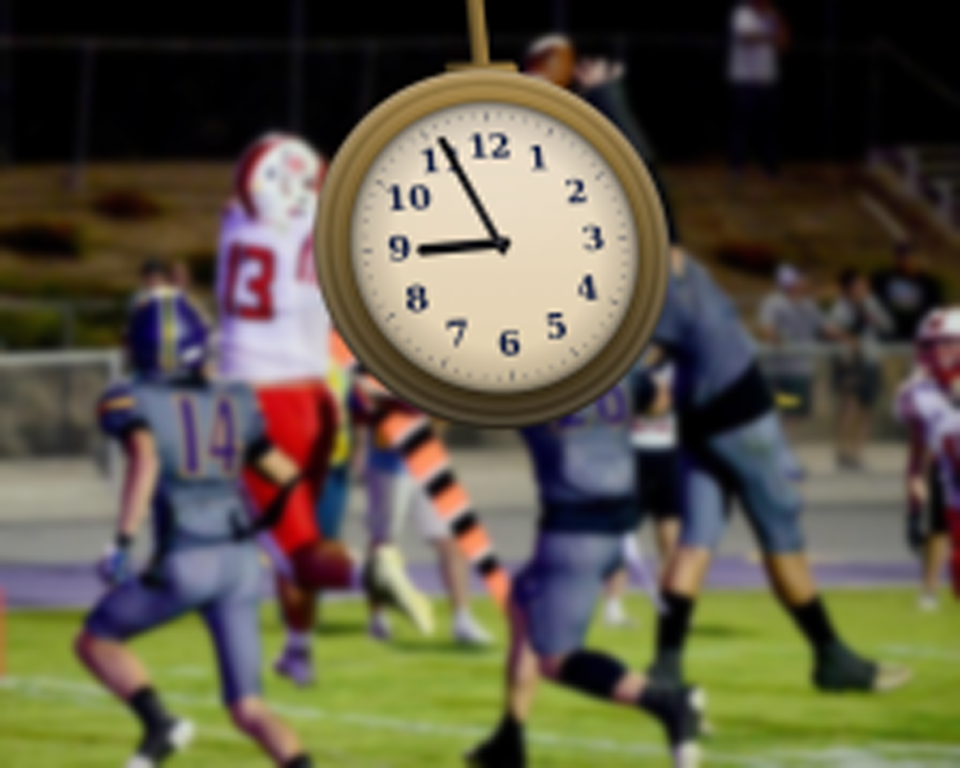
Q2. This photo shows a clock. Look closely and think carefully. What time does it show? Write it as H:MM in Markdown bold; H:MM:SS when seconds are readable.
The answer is **8:56**
